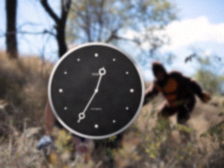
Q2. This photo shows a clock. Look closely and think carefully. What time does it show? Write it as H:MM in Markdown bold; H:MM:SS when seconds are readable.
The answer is **12:35**
